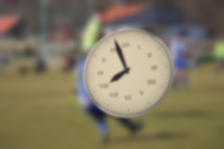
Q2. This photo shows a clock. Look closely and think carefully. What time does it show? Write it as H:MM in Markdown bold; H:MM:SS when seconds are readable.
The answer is **7:57**
